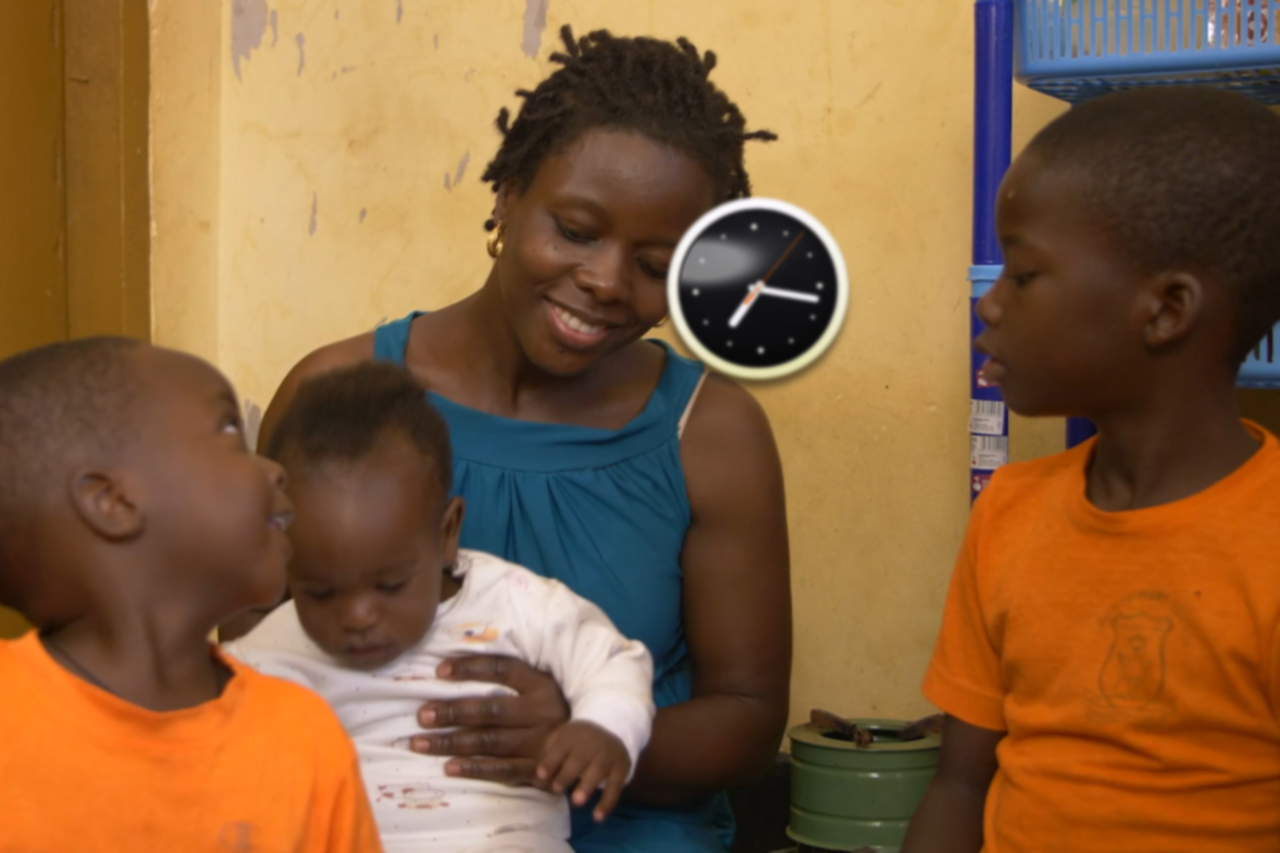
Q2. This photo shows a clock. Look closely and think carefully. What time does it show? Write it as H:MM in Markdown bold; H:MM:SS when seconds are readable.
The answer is **7:17:07**
